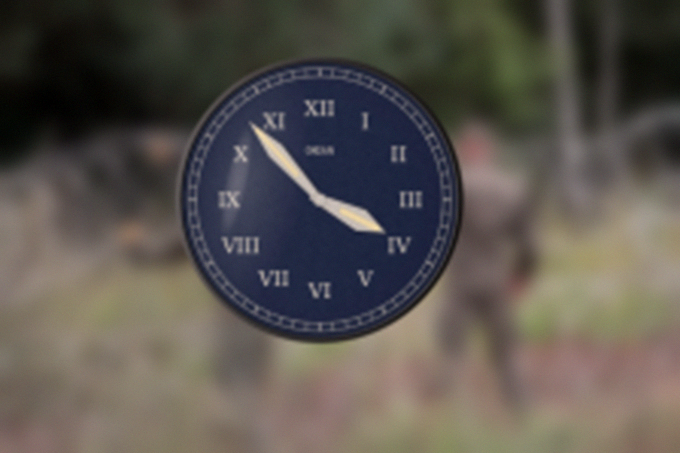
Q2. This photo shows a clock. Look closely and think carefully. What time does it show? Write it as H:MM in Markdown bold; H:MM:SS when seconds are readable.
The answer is **3:53**
